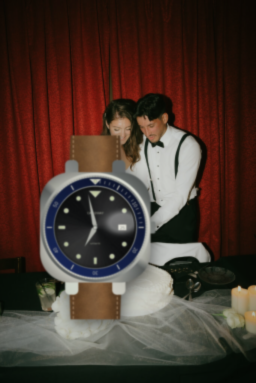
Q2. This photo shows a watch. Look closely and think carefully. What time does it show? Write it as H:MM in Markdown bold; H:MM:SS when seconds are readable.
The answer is **6:58**
